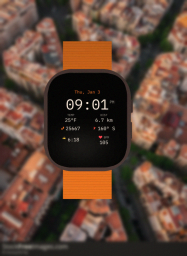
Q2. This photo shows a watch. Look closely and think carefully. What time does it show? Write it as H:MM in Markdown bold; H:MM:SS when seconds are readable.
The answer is **9:01**
